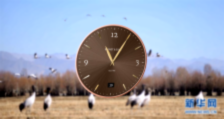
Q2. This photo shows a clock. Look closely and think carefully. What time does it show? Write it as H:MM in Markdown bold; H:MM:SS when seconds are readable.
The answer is **11:05**
